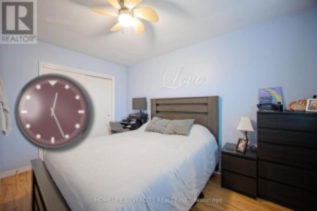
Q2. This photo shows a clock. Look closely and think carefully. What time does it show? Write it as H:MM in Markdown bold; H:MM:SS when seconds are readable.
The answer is **12:26**
